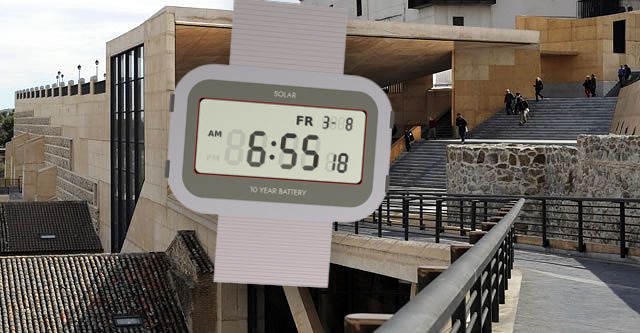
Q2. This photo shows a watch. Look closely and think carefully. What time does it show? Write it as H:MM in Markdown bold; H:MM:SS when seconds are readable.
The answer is **6:55:18**
